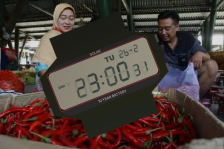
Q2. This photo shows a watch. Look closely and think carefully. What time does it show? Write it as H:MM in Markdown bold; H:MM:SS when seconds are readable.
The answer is **23:00:31**
